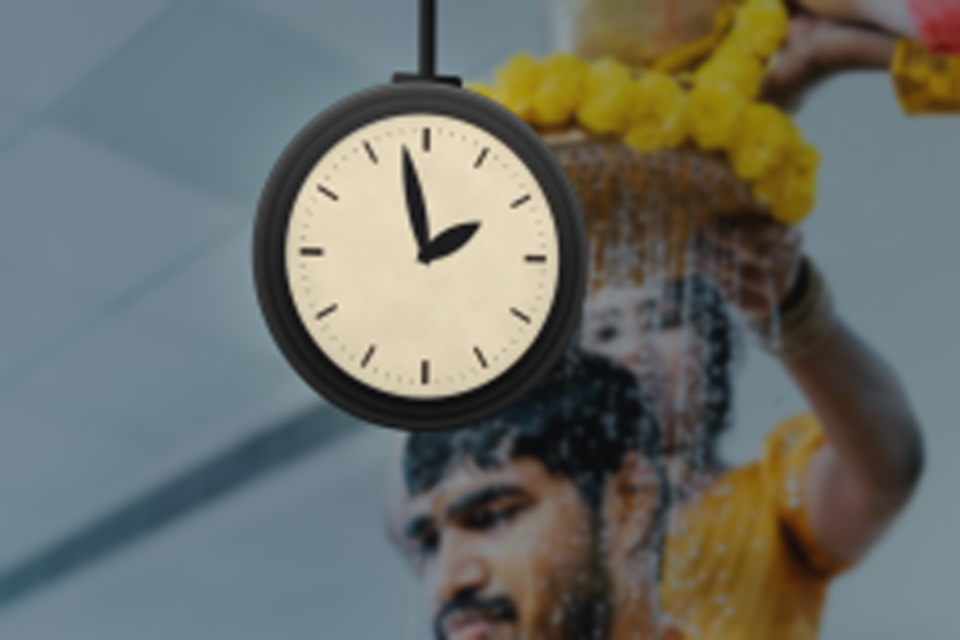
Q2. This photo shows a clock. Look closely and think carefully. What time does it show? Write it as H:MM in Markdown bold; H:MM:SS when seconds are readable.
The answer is **1:58**
